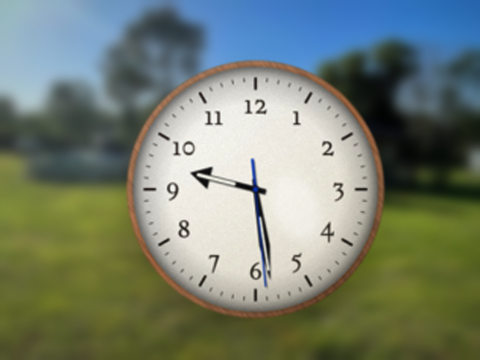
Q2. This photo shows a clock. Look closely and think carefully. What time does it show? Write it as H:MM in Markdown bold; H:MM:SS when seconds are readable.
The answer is **9:28:29**
